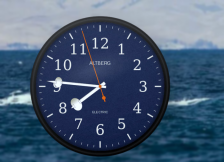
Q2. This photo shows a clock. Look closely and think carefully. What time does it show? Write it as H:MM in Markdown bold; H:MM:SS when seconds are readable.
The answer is **7:45:57**
